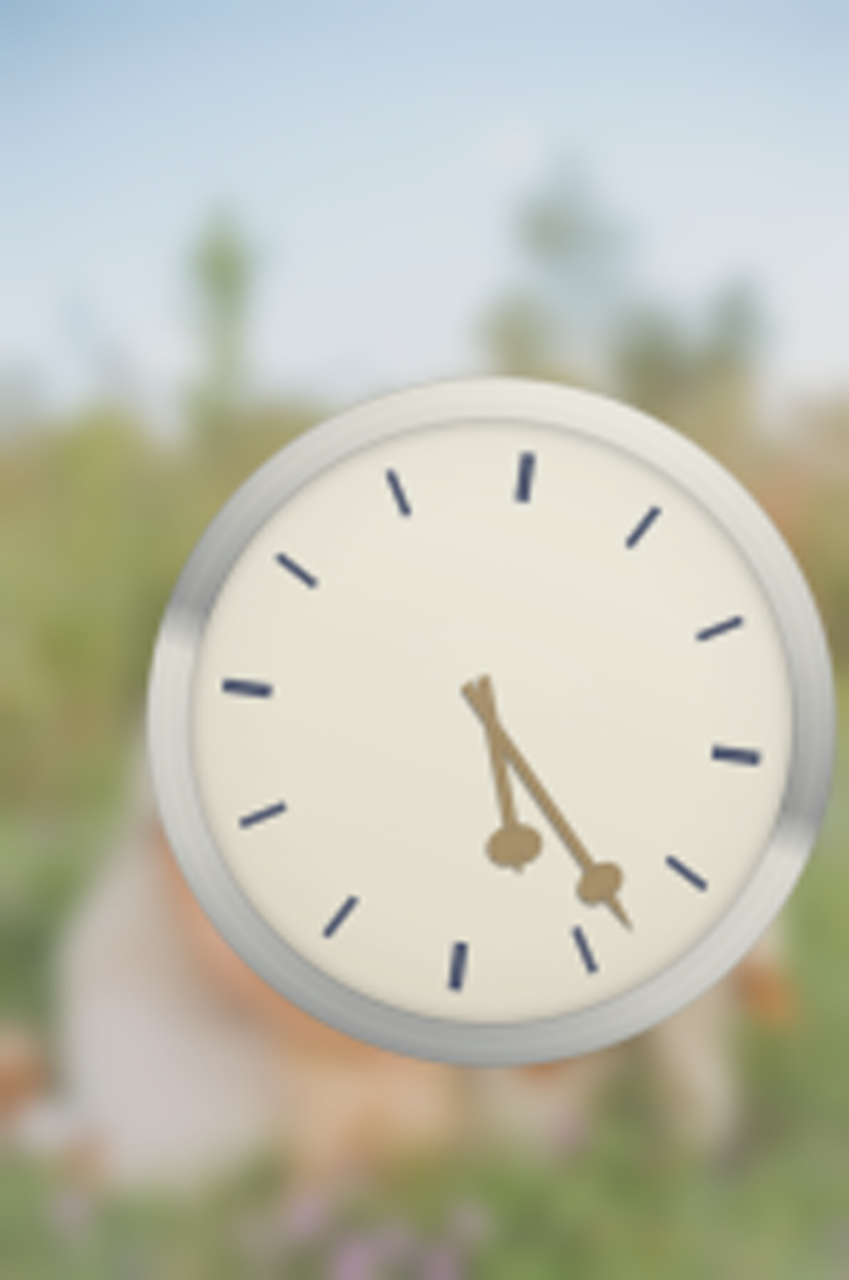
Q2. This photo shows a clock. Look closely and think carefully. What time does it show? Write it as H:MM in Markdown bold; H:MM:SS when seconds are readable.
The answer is **5:23**
